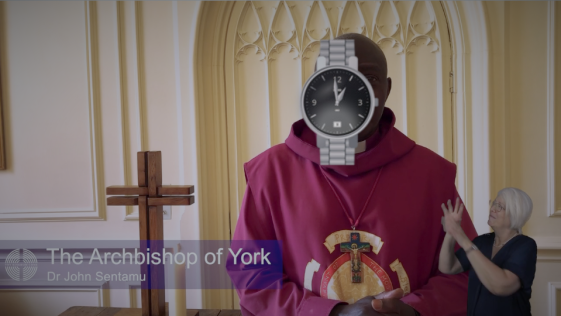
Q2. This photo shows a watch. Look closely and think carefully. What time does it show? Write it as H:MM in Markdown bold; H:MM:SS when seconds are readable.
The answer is **12:59**
